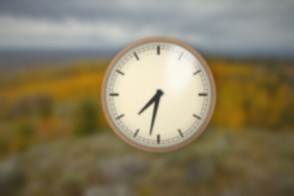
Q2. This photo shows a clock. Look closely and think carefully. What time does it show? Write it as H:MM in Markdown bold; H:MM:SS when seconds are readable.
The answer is **7:32**
